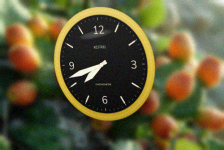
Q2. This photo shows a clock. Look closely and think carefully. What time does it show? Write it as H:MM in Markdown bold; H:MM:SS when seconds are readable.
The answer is **7:42**
